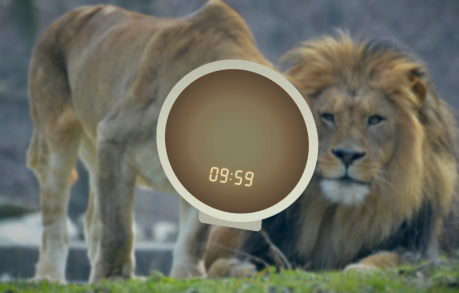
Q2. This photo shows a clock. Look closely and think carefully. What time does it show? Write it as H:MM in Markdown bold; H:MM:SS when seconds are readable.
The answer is **9:59**
